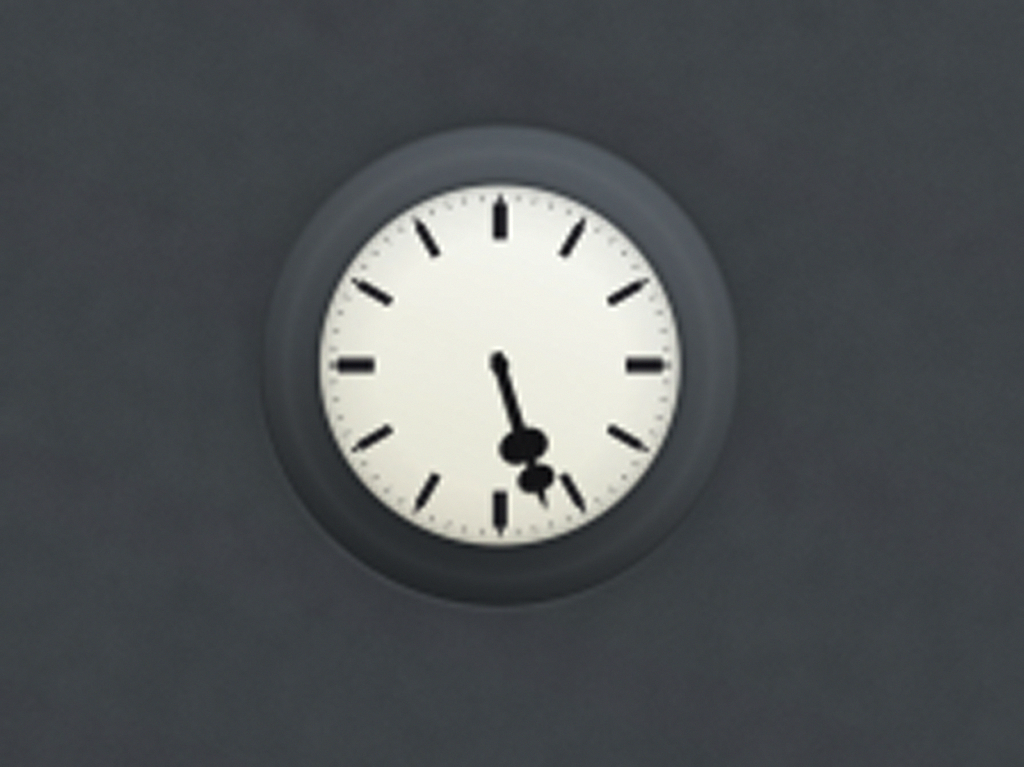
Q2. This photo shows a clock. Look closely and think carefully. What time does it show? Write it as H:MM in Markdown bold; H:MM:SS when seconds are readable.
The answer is **5:27**
